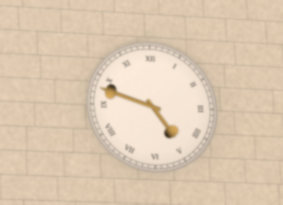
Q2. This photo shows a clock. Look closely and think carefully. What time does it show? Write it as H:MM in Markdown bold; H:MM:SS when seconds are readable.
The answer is **4:48**
